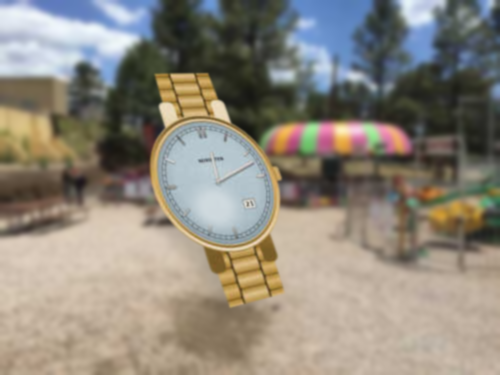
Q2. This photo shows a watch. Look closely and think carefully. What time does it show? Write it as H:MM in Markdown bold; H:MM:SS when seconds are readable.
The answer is **12:12**
